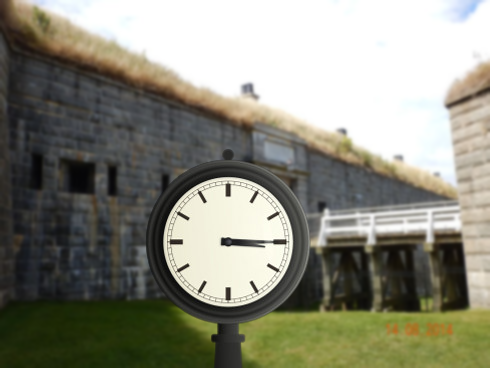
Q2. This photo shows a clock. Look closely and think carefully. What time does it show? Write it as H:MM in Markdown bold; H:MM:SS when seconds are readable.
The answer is **3:15**
